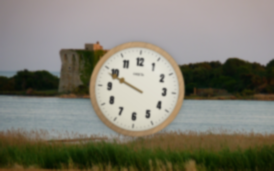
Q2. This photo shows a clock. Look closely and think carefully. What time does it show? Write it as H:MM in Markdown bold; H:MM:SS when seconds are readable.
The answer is **9:49**
